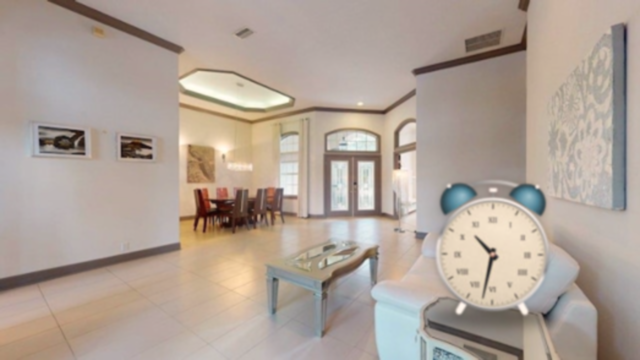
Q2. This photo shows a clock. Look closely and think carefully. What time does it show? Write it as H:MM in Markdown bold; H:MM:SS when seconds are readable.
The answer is **10:32**
